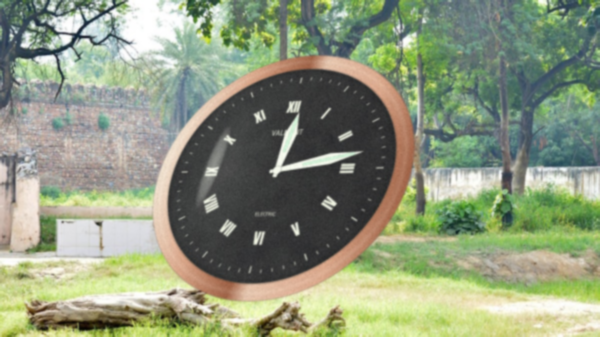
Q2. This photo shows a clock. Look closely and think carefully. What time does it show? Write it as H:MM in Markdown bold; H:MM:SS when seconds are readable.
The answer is **12:13**
